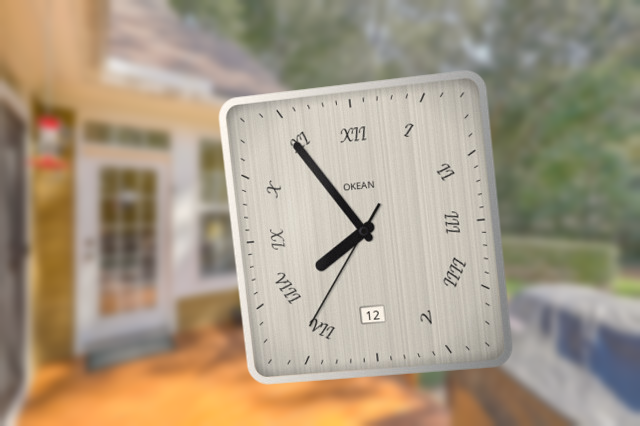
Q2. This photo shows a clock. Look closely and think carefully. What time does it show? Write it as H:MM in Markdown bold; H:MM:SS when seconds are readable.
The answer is **7:54:36**
